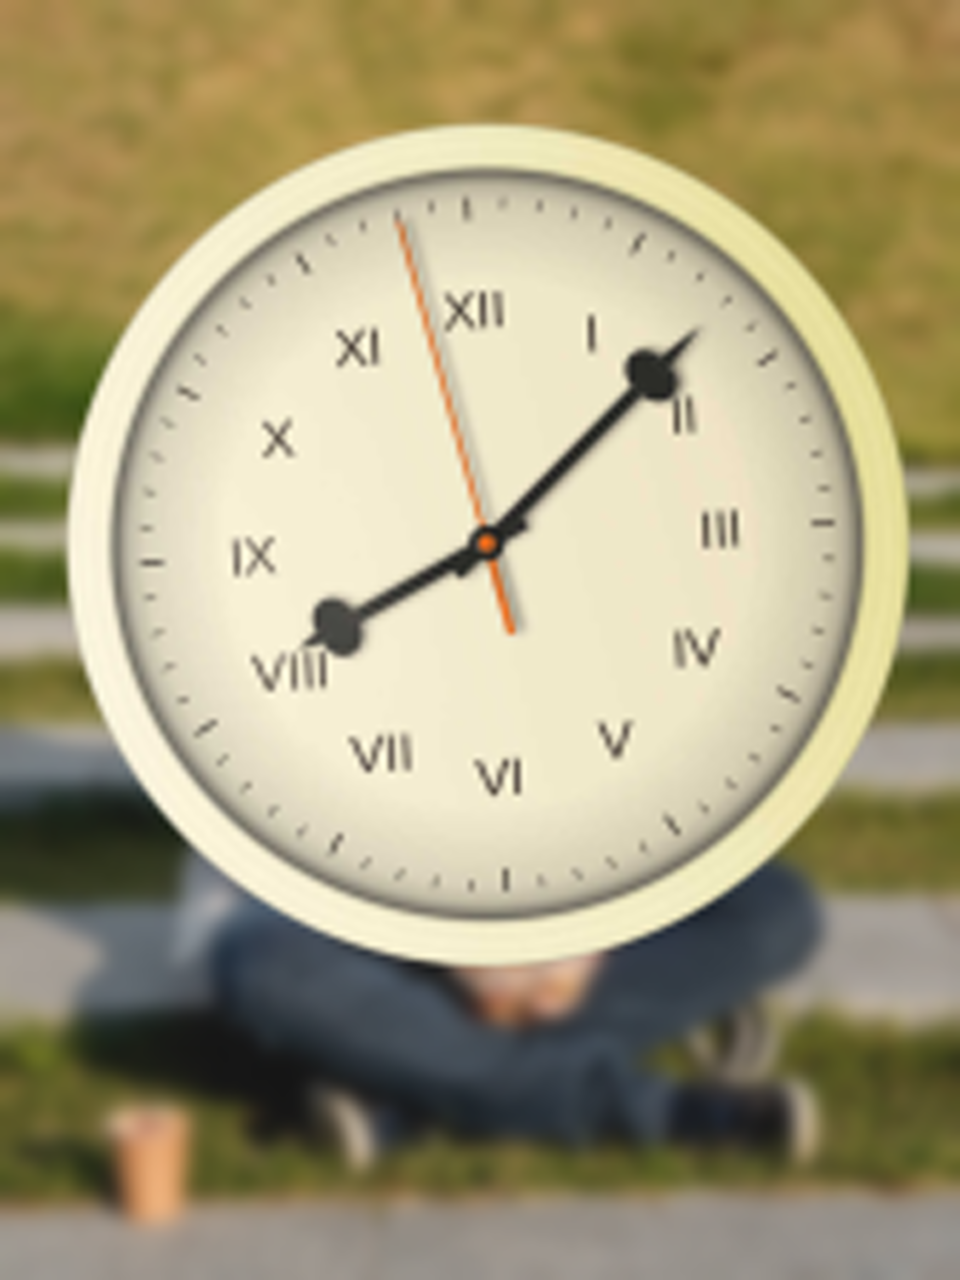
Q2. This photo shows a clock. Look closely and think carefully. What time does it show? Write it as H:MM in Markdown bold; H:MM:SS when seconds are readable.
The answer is **8:07:58**
